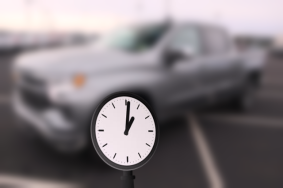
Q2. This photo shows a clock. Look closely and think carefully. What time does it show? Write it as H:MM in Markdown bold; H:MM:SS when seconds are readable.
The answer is **1:01**
